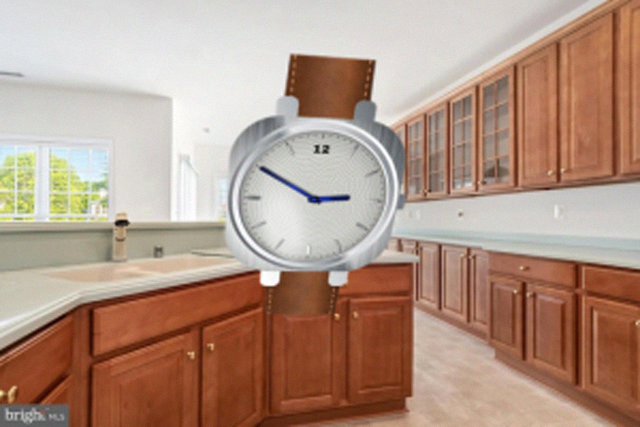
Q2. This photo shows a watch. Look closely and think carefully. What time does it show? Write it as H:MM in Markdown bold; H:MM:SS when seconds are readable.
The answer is **2:50**
